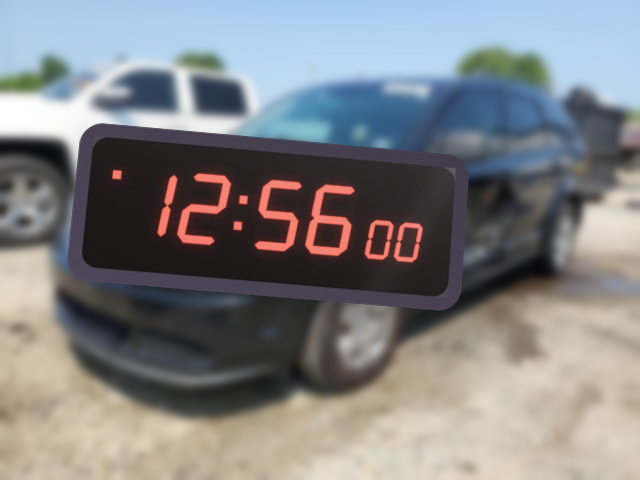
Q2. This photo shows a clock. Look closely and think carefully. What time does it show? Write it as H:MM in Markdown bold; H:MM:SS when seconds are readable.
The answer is **12:56:00**
